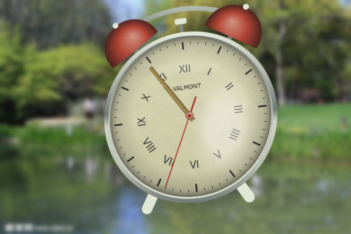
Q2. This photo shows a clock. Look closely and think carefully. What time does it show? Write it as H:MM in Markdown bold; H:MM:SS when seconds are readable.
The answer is **10:54:34**
